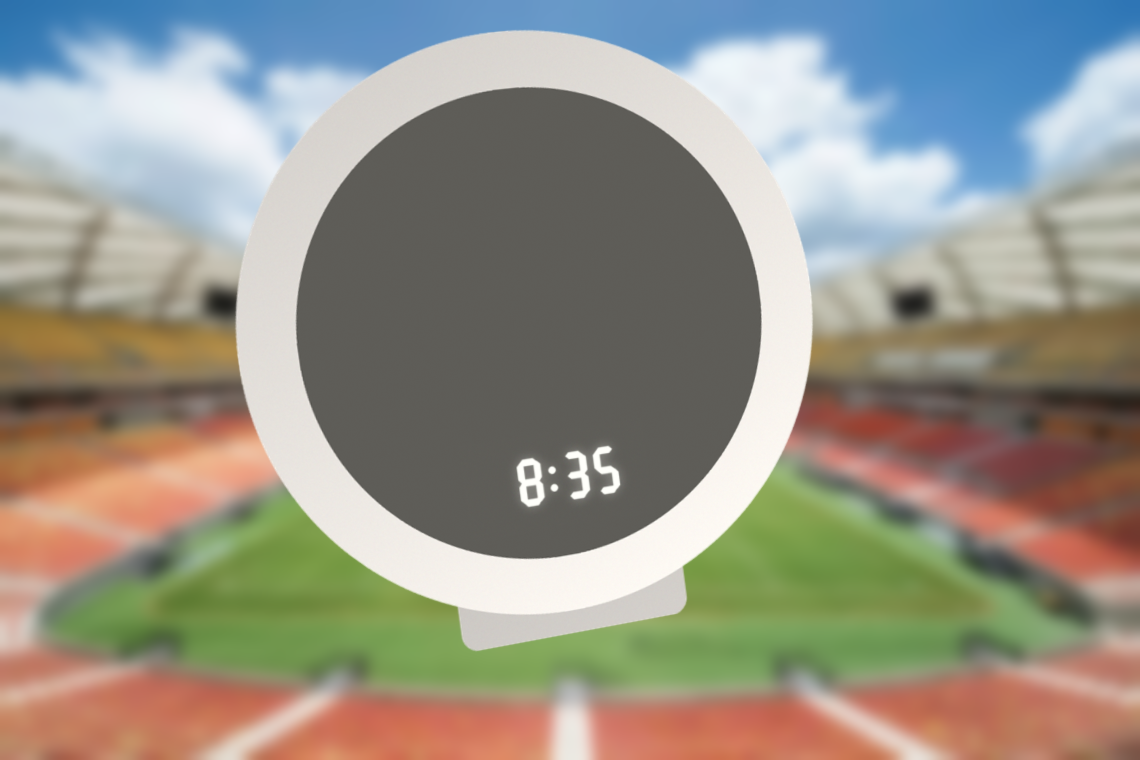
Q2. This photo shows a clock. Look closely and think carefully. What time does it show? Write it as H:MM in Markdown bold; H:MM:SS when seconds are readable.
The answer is **8:35**
